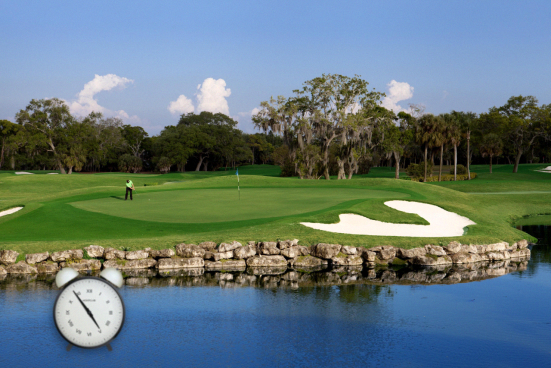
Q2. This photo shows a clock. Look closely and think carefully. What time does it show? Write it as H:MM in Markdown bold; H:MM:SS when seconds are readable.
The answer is **4:54**
